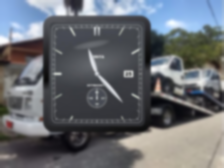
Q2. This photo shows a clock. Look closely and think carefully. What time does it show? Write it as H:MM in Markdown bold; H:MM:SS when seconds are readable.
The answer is **11:23**
